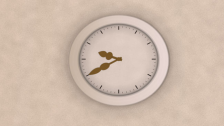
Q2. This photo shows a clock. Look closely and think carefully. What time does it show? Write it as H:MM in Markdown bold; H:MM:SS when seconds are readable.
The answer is **9:40**
